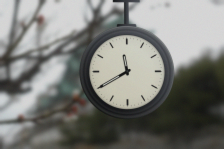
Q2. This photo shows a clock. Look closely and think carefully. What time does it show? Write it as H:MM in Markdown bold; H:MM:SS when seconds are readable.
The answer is **11:40**
